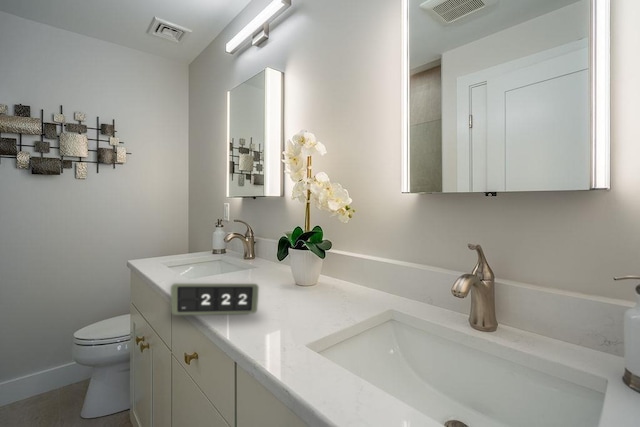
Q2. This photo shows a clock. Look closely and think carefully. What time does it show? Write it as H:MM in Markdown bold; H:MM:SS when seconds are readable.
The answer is **2:22**
